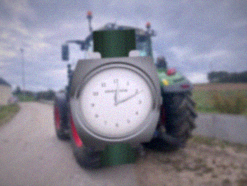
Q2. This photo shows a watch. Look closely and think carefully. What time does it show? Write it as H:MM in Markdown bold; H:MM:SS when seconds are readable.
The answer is **12:11**
